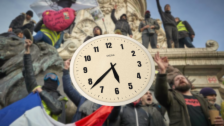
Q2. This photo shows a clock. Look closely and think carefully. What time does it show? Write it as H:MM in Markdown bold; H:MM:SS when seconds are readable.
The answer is **5:38**
